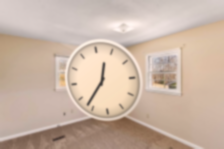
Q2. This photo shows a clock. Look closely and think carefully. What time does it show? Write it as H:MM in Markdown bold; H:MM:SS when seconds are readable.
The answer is **12:37**
